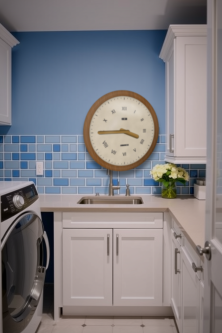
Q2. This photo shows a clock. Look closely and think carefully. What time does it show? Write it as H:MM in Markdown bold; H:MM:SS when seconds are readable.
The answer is **3:45**
